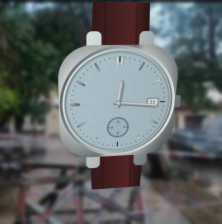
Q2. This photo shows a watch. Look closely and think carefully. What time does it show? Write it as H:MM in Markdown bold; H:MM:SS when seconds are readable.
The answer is **12:16**
